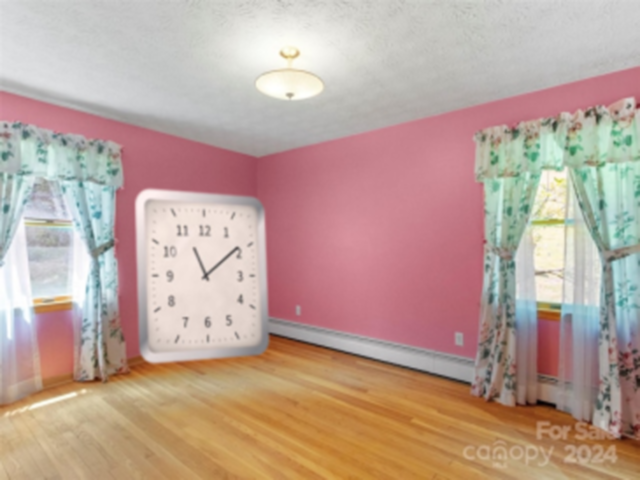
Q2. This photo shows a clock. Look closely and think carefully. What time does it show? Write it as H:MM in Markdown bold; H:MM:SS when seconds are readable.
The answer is **11:09**
